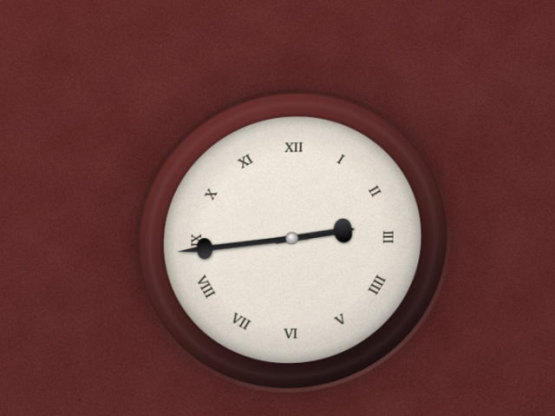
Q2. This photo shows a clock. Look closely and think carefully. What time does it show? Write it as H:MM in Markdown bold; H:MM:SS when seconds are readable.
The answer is **2:44**
